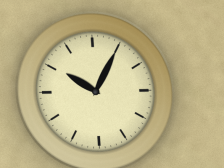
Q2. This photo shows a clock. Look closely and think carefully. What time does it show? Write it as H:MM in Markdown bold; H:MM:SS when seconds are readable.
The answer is **10:05**
